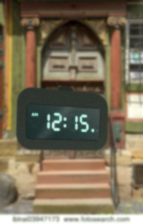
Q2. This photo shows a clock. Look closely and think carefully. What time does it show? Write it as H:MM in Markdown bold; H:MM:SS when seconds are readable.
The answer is **12:15**
